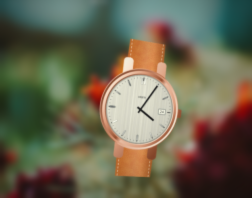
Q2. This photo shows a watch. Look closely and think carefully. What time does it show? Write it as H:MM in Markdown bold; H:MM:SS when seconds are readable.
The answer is **4:05**
